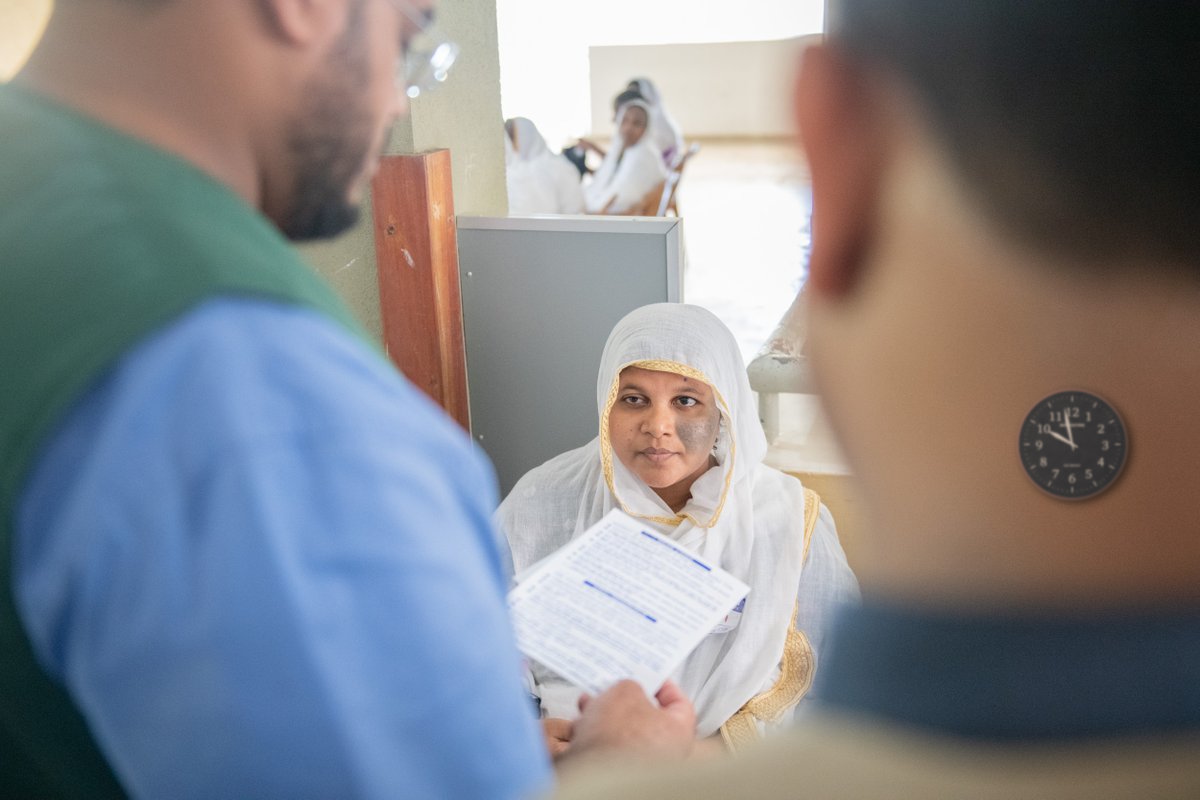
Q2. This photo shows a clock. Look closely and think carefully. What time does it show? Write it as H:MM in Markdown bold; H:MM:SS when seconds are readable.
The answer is **9:58**
